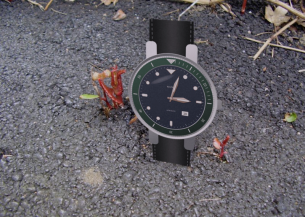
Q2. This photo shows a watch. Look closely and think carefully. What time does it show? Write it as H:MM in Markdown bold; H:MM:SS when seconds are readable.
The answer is **3:03**
